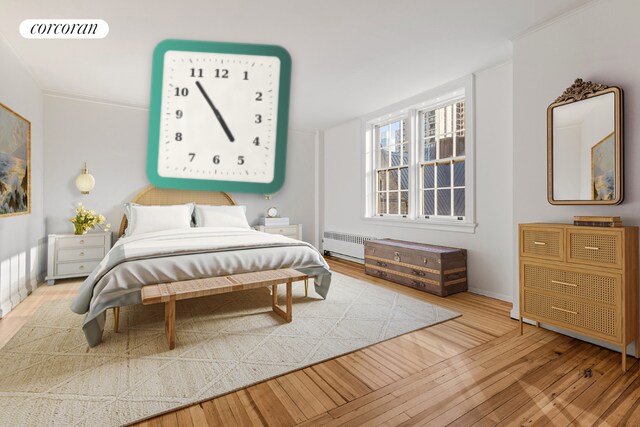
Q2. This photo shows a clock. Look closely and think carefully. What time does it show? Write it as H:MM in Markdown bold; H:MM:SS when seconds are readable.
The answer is **4:54**
